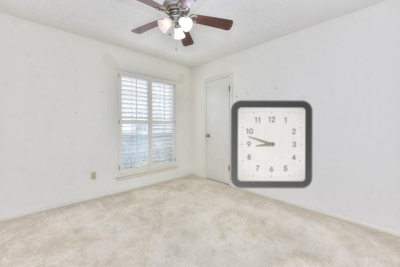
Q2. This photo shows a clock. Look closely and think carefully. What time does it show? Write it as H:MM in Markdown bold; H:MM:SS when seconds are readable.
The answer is **8:48**
